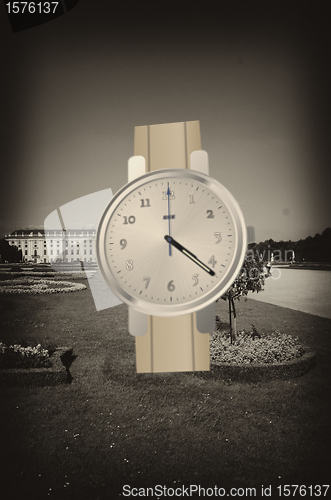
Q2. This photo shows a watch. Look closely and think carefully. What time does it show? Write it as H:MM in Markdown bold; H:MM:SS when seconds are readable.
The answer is **4:22:00**
